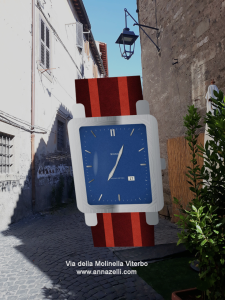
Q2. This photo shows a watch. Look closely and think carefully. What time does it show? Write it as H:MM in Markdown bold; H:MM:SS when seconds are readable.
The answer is **7:04**
